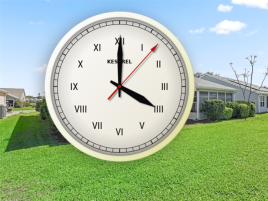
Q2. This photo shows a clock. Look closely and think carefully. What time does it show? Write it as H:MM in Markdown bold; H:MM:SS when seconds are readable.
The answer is **4:00:07**
